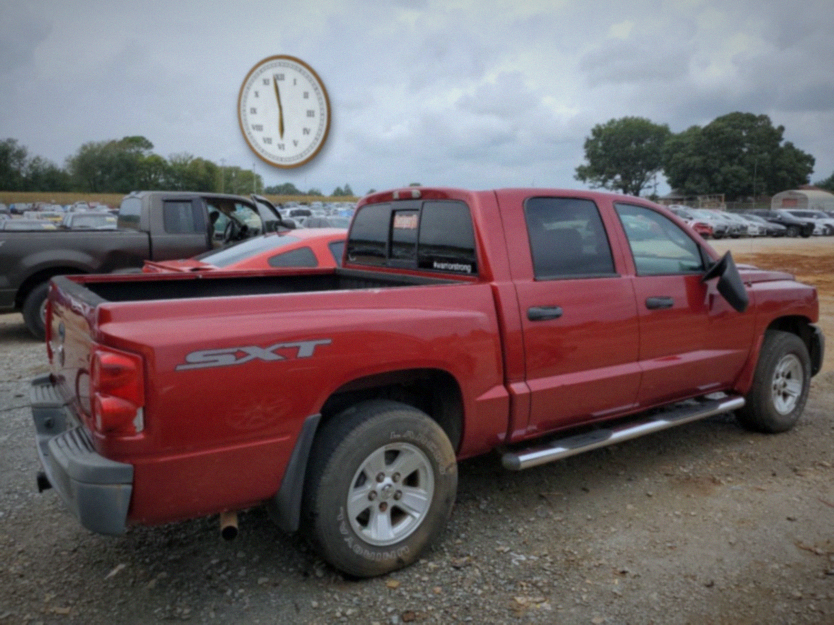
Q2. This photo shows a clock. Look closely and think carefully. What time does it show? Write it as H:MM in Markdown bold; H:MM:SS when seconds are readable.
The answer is **5:58**
